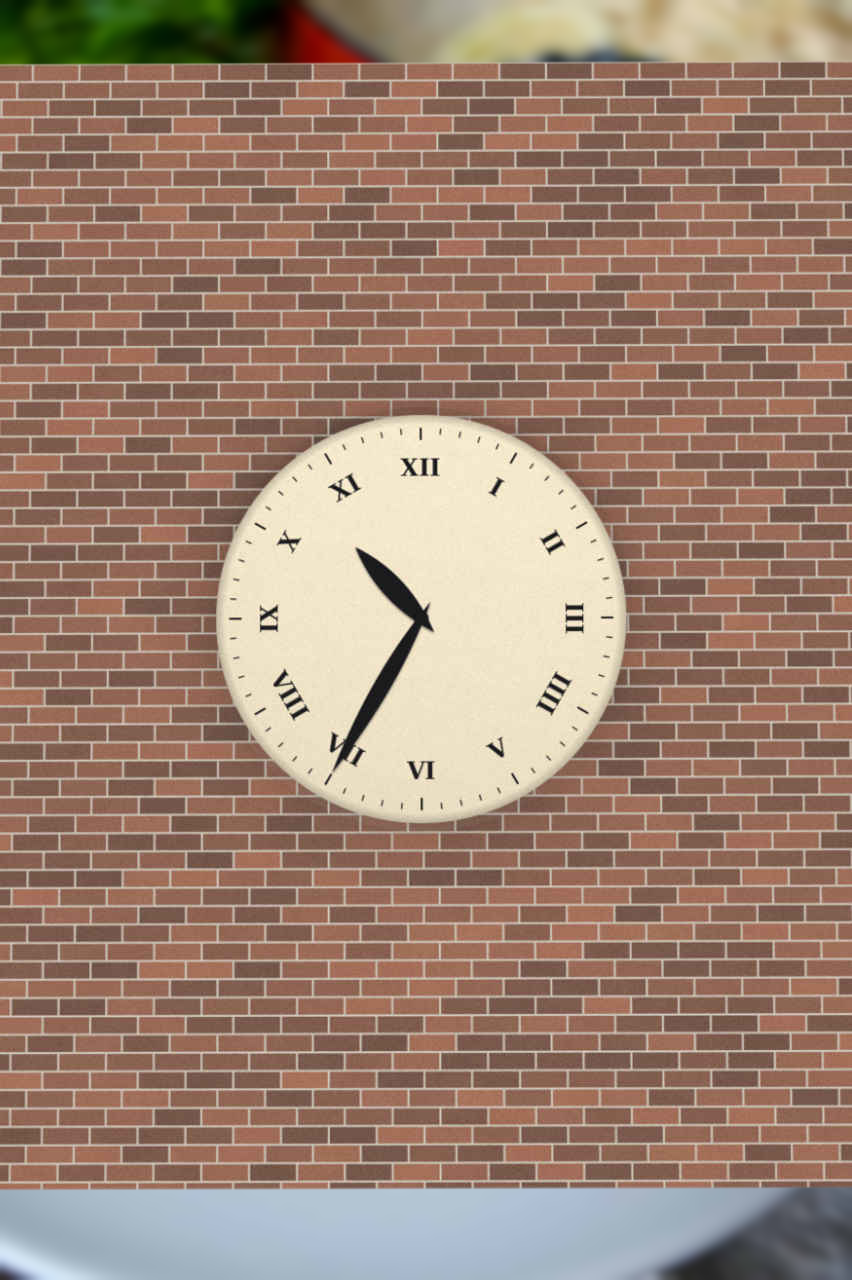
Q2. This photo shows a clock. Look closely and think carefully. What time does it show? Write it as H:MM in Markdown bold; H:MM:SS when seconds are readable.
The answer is **10:35**
